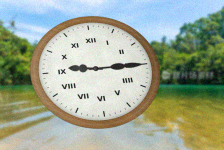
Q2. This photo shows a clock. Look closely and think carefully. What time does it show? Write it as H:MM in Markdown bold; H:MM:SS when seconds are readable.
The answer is **9:15**
